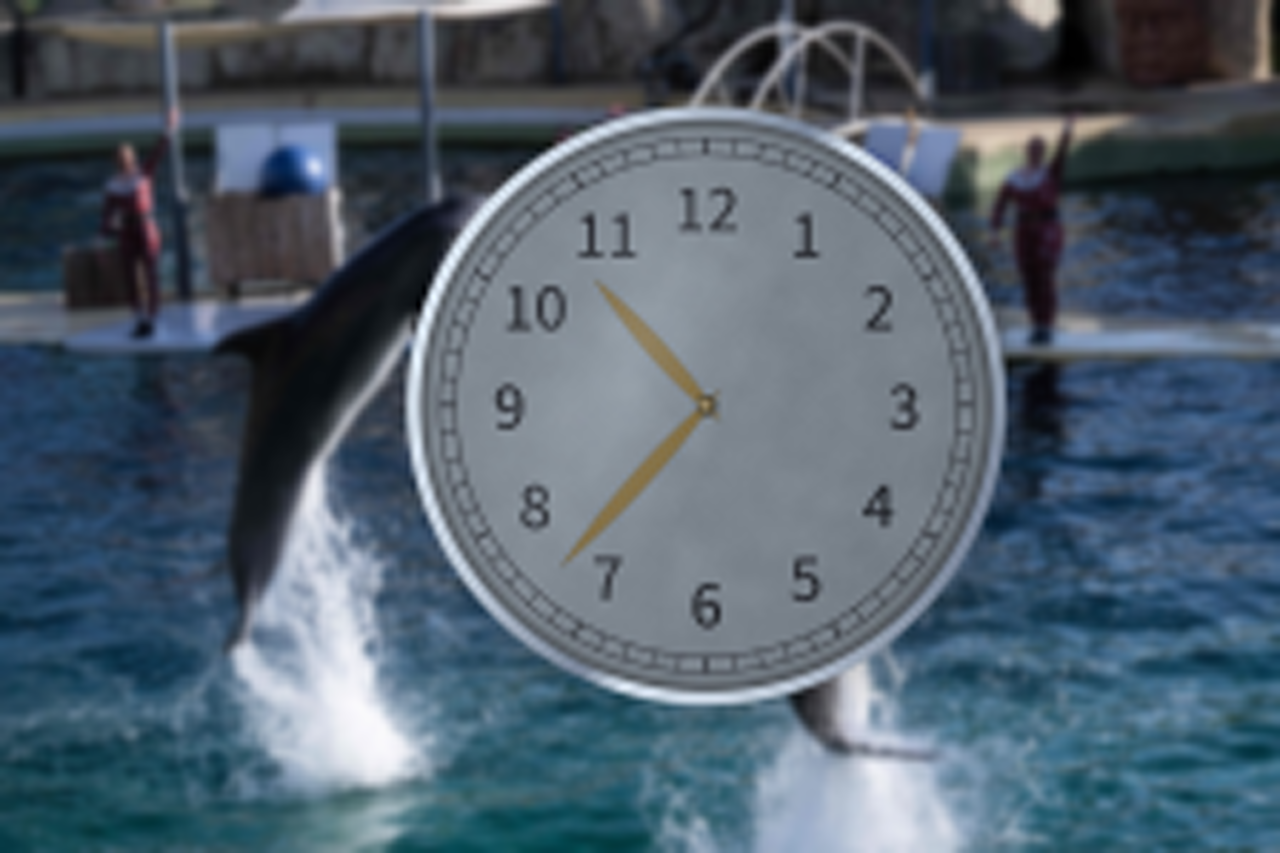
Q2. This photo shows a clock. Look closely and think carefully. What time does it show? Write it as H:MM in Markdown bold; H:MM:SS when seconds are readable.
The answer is **10:37**
